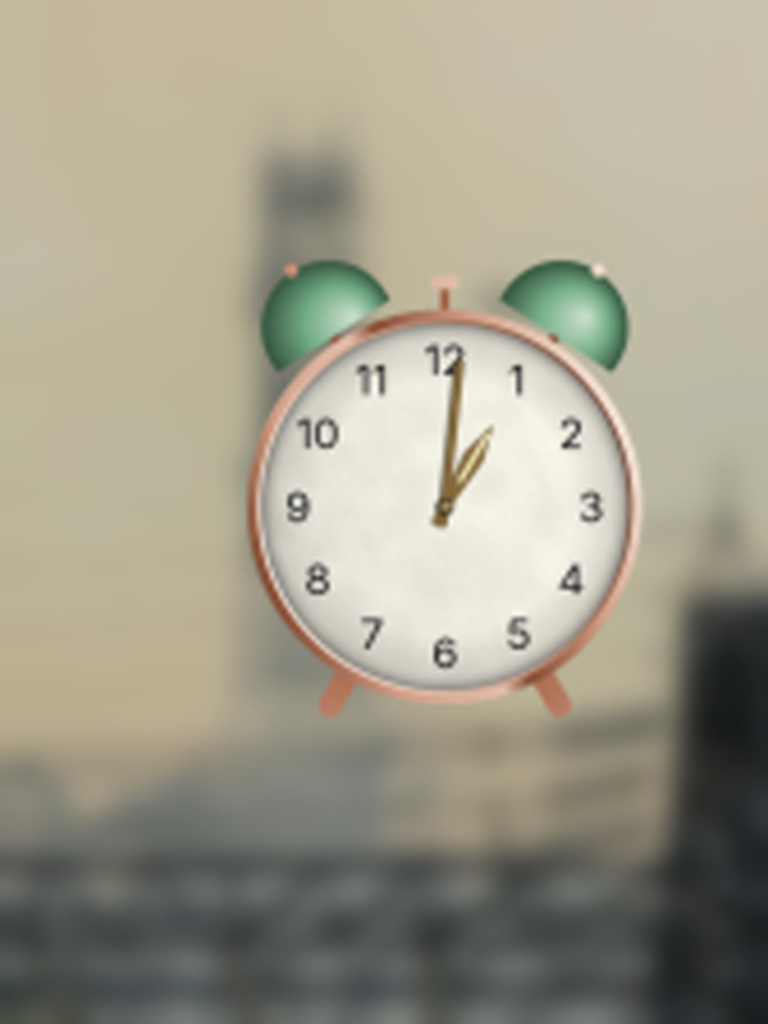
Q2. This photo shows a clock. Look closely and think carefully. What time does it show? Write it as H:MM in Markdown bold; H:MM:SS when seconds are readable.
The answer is **1:01**
